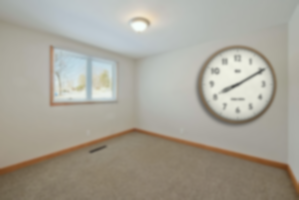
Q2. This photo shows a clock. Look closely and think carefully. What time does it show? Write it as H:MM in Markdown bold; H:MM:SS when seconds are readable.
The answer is **8:10**
